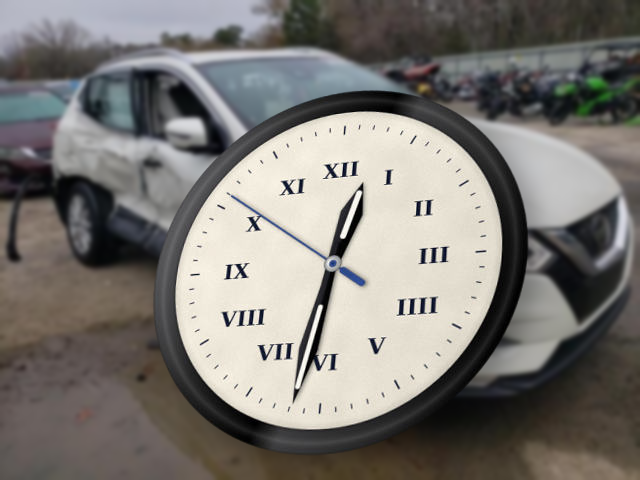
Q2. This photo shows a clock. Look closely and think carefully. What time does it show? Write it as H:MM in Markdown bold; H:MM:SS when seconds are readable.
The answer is **12:31:51**
